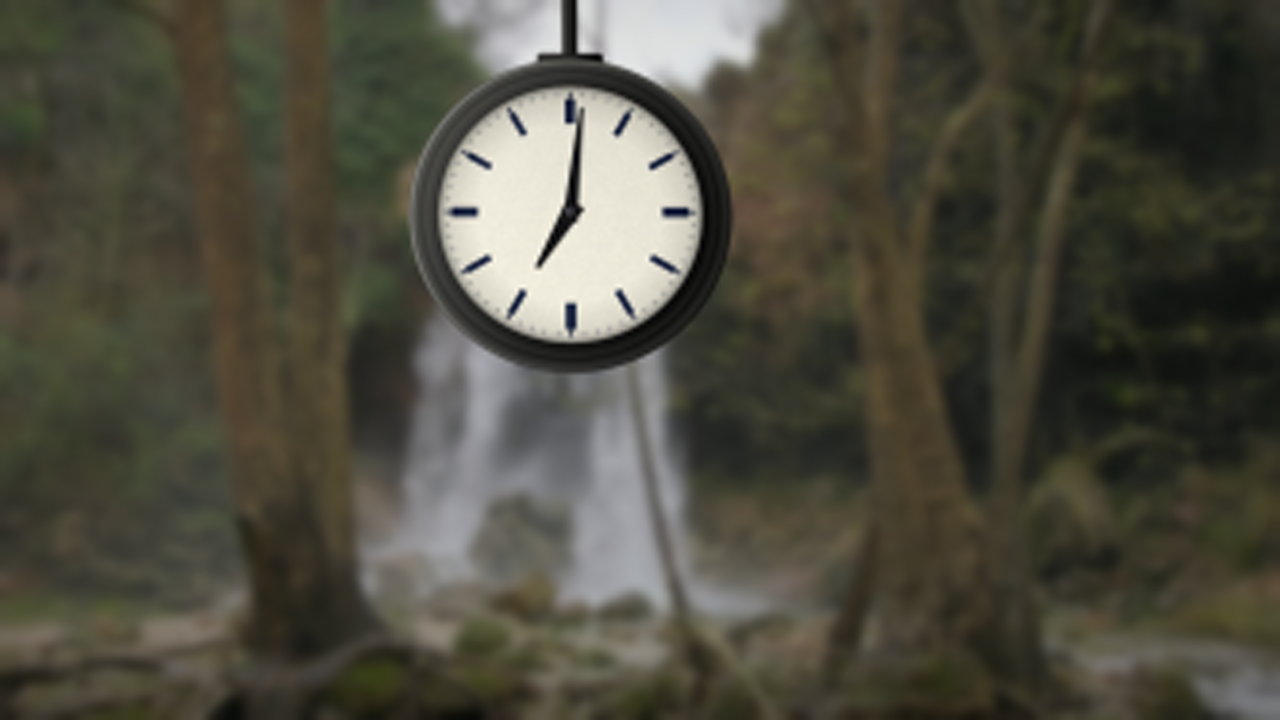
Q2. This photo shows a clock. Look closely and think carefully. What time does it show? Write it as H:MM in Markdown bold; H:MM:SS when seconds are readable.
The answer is **7:01**
